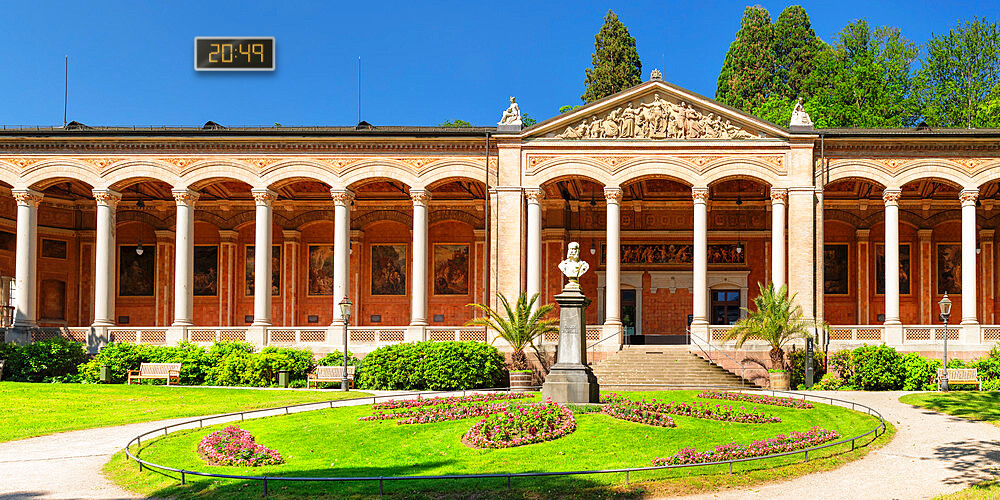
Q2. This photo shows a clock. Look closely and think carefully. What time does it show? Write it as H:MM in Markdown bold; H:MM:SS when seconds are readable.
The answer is **20:49**
